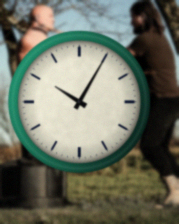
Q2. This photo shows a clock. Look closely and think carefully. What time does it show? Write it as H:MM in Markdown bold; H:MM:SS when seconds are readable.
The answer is **10:05**
